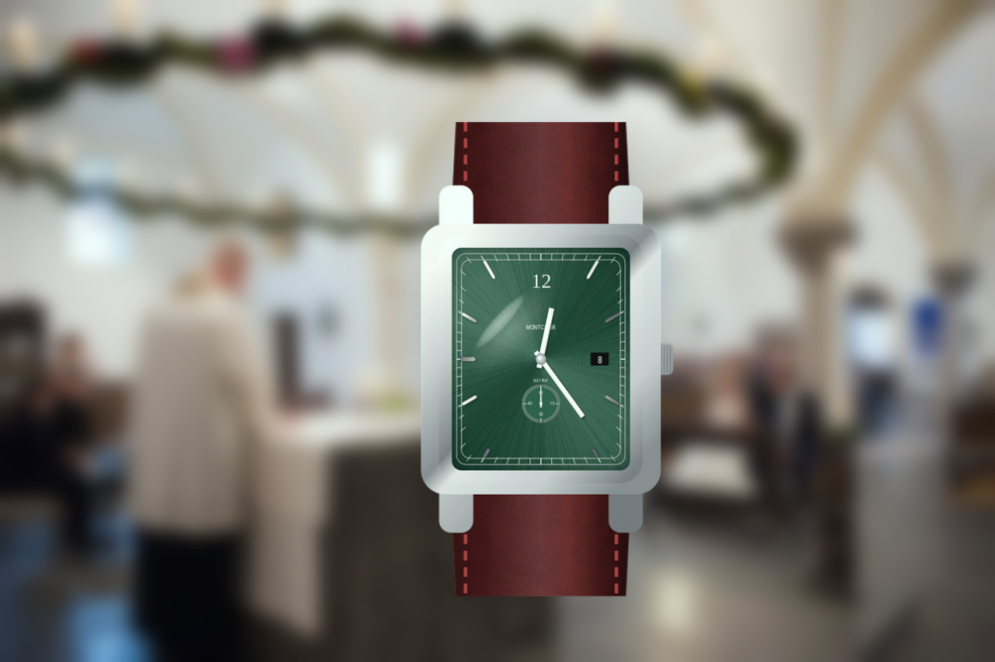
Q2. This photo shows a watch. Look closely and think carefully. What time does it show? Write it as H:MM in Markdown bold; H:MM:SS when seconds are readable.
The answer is **12:24**
